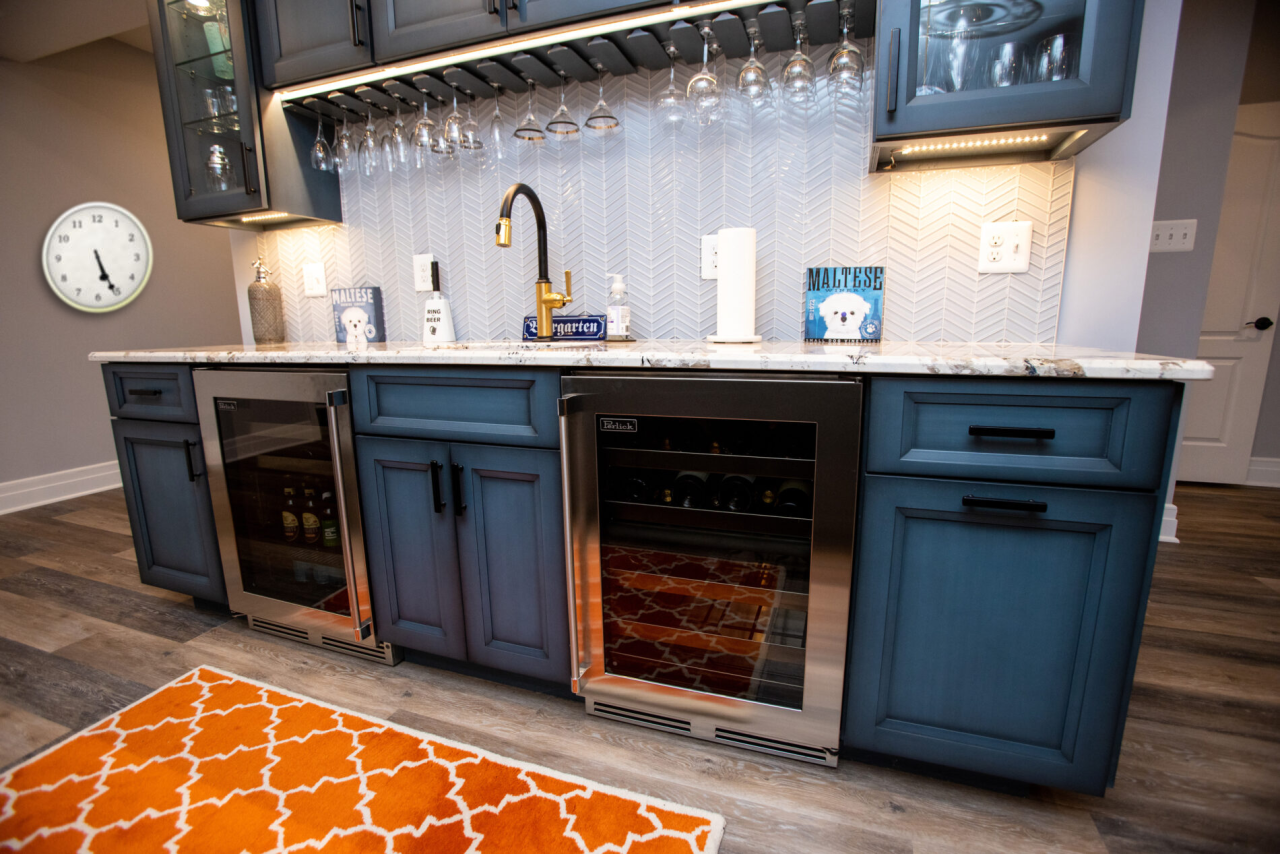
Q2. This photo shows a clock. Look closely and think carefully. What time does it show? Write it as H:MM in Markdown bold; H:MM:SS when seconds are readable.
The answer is **5:26**
